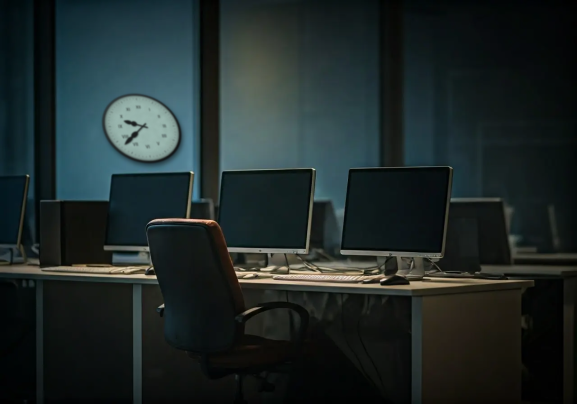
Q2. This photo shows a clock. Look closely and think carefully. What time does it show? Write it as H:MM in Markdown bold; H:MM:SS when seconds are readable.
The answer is **9:38**
